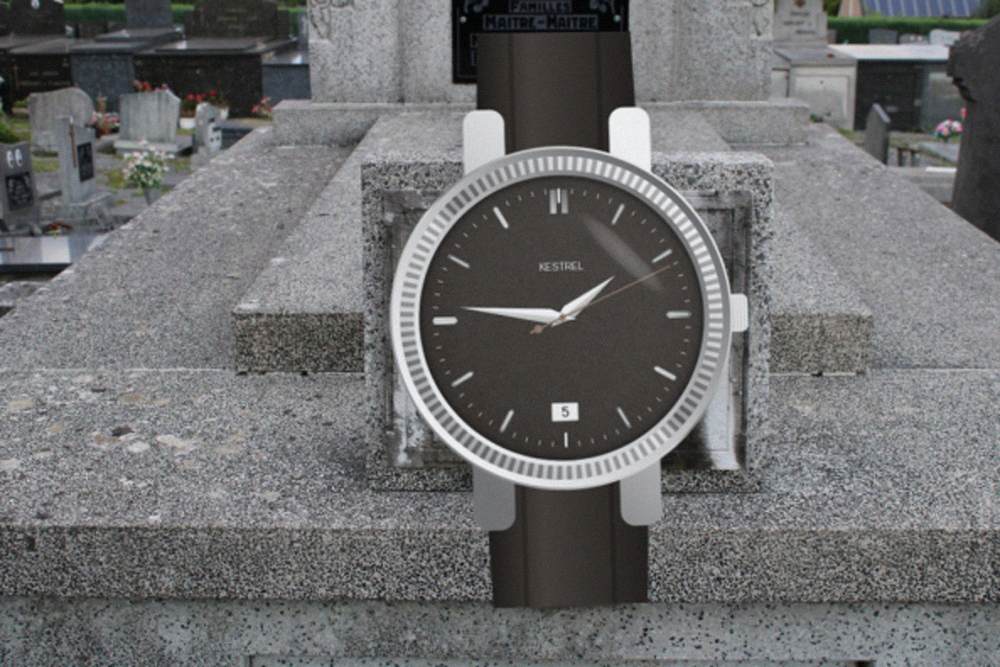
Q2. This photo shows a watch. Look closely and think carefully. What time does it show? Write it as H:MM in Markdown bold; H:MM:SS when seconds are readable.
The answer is **1:46:11**
